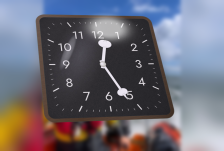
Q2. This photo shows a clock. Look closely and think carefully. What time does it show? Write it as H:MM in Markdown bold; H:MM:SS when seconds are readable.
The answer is **12:26**
